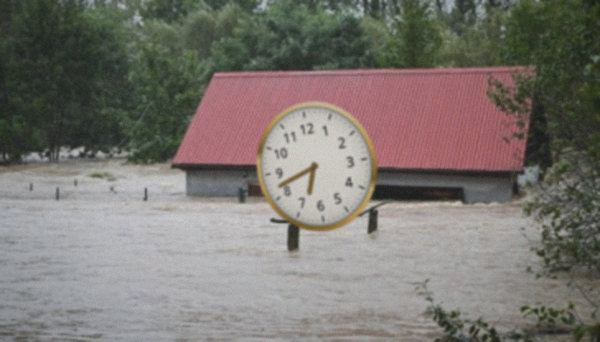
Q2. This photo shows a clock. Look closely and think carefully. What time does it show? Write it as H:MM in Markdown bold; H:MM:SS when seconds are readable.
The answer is **6:42**
